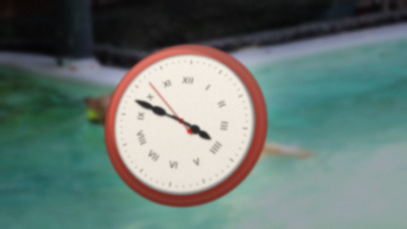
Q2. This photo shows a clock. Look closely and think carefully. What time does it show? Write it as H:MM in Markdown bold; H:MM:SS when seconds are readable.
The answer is **3:47:52**
